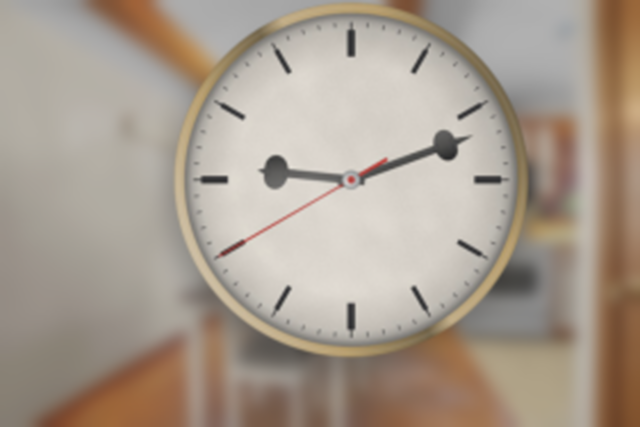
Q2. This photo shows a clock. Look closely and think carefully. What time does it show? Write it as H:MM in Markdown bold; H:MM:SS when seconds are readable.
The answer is **9:11:40**
